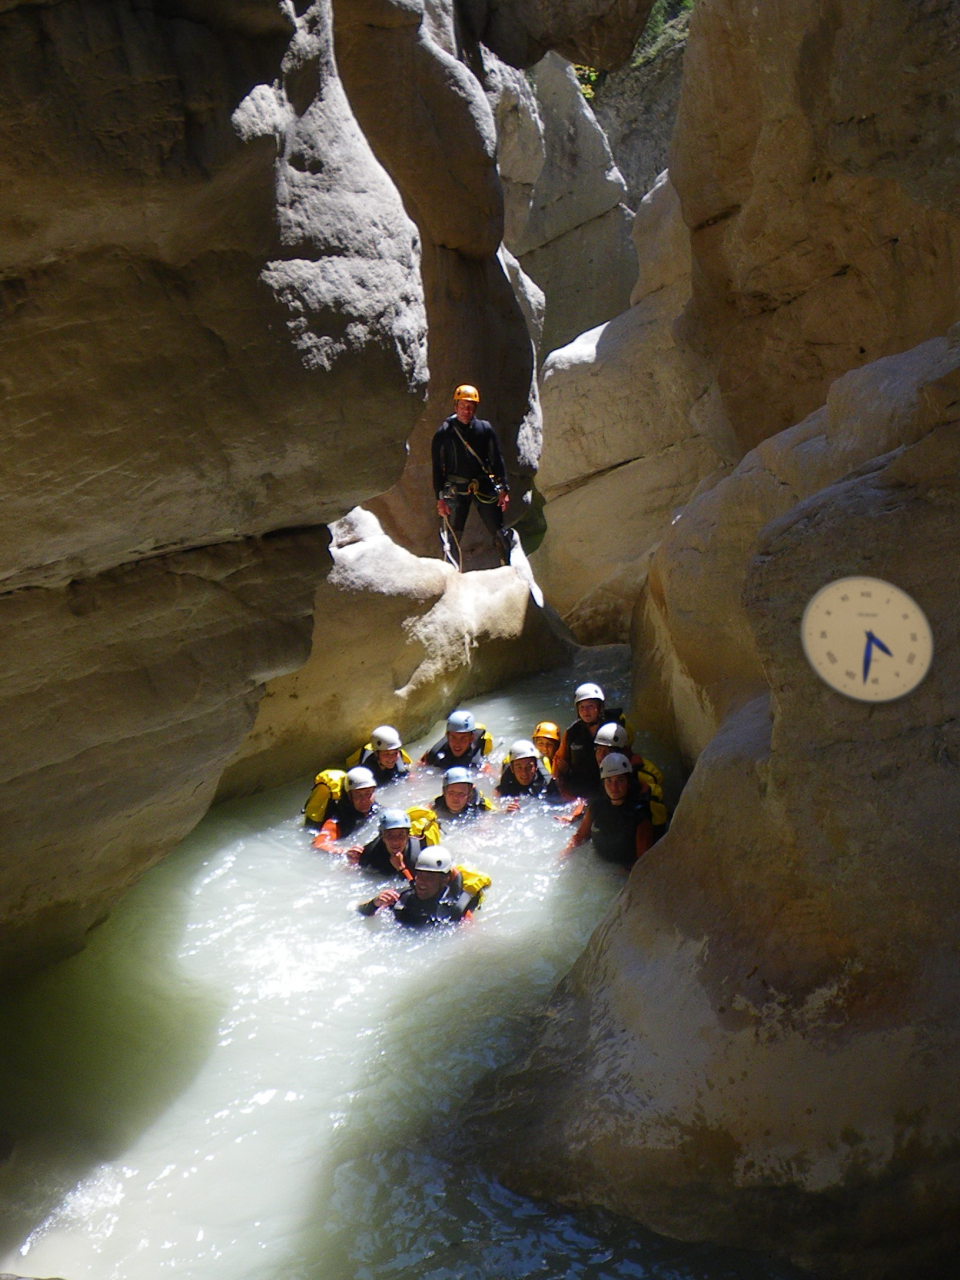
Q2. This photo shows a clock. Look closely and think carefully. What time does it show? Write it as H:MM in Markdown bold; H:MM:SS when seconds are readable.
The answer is **4:32**
